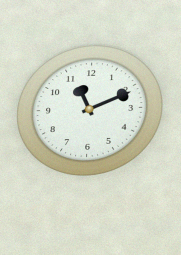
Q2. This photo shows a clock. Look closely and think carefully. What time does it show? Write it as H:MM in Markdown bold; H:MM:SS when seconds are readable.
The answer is **11:11**
